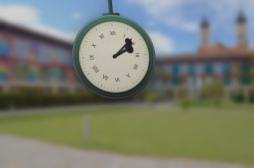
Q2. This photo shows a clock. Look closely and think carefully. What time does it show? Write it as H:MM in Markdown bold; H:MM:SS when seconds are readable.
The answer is **2:08**
